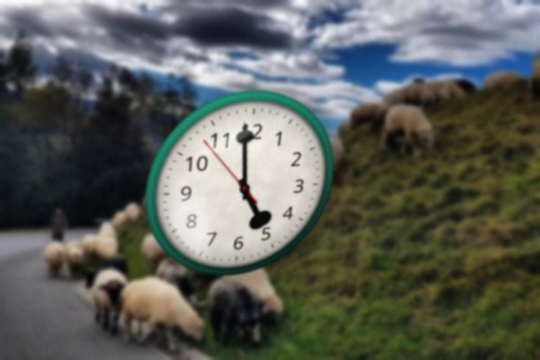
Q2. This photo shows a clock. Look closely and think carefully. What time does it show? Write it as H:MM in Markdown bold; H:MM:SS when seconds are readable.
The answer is **4:58:53**
